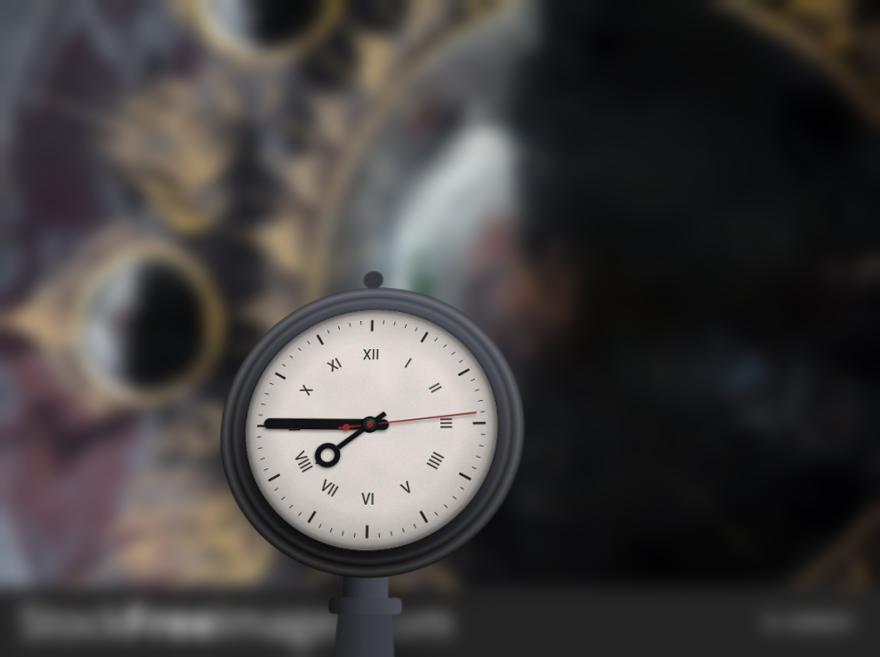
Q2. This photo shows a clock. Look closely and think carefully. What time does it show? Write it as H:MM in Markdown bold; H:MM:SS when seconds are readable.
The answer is **7:45:14**
